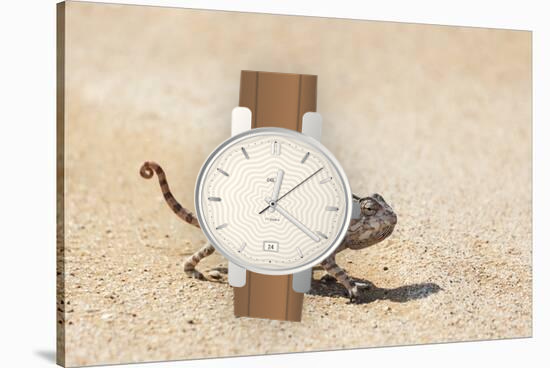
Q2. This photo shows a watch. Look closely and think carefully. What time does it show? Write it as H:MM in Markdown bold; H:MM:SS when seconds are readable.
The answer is **12:21:08**
